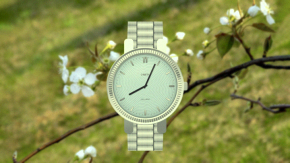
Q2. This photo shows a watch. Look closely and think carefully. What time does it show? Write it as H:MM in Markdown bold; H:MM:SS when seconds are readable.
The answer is **8:04**
